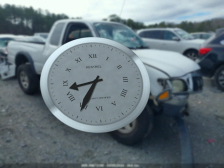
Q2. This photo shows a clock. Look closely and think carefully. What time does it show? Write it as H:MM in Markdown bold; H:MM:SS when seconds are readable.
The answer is **8:35**
